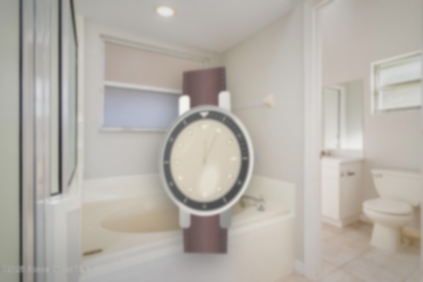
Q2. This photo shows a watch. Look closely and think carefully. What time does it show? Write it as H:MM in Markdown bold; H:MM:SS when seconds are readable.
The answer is **12:05**
